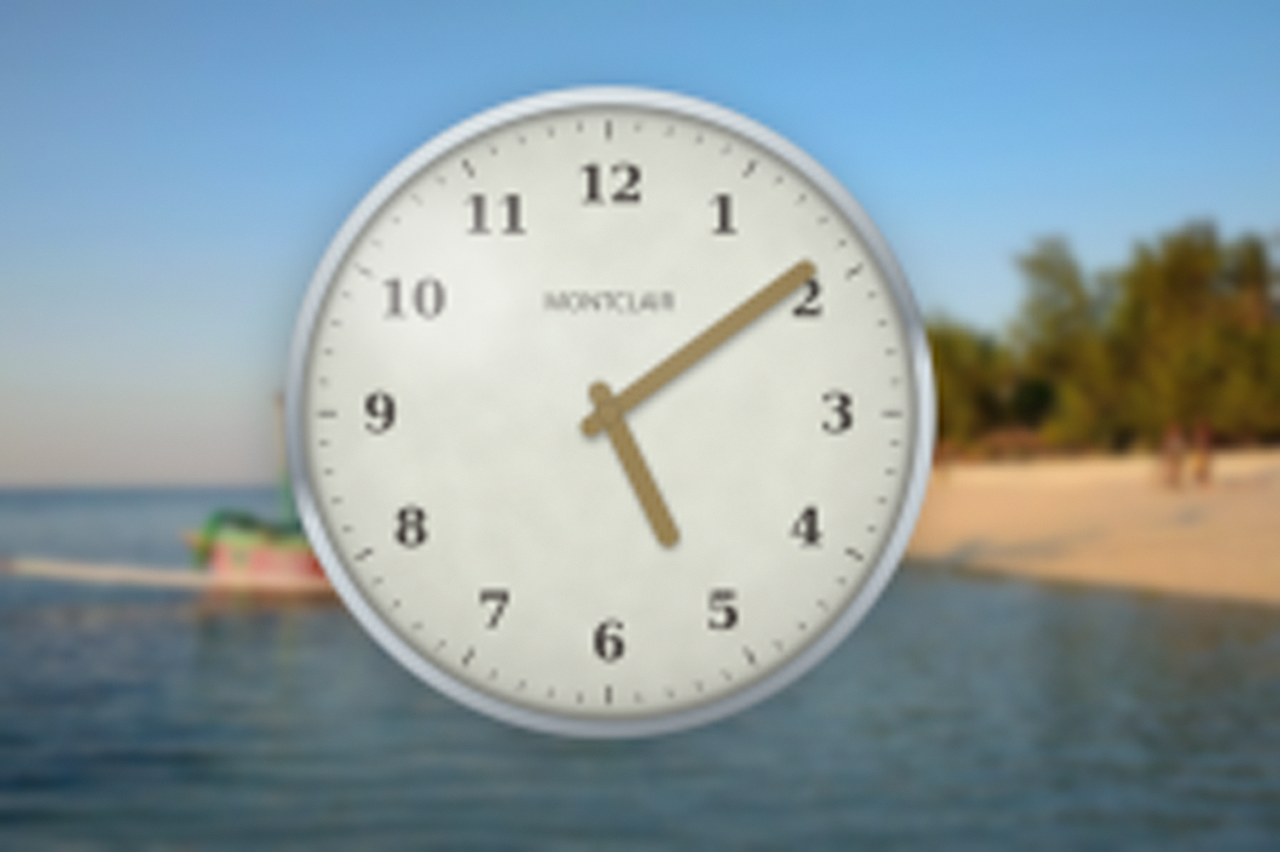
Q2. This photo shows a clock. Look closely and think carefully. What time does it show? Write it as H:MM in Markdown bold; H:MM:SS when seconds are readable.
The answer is **5:09**
